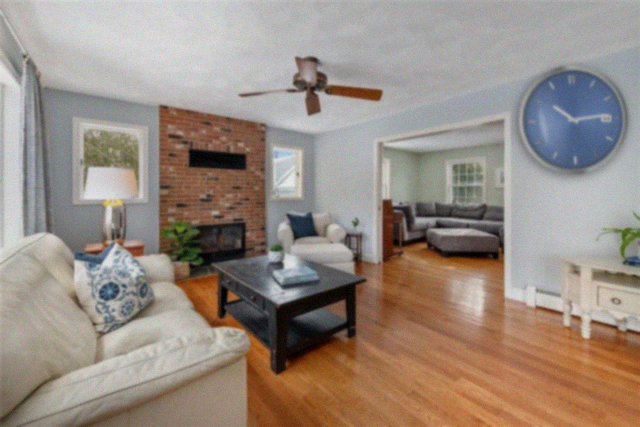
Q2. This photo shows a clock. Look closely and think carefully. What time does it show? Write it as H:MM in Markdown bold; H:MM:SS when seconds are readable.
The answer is **10:14**
